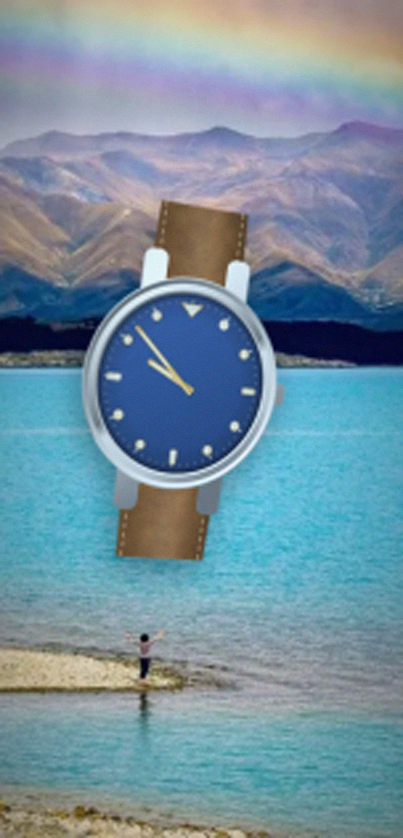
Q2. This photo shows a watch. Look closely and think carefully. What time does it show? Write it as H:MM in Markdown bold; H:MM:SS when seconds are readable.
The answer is **9:52**
